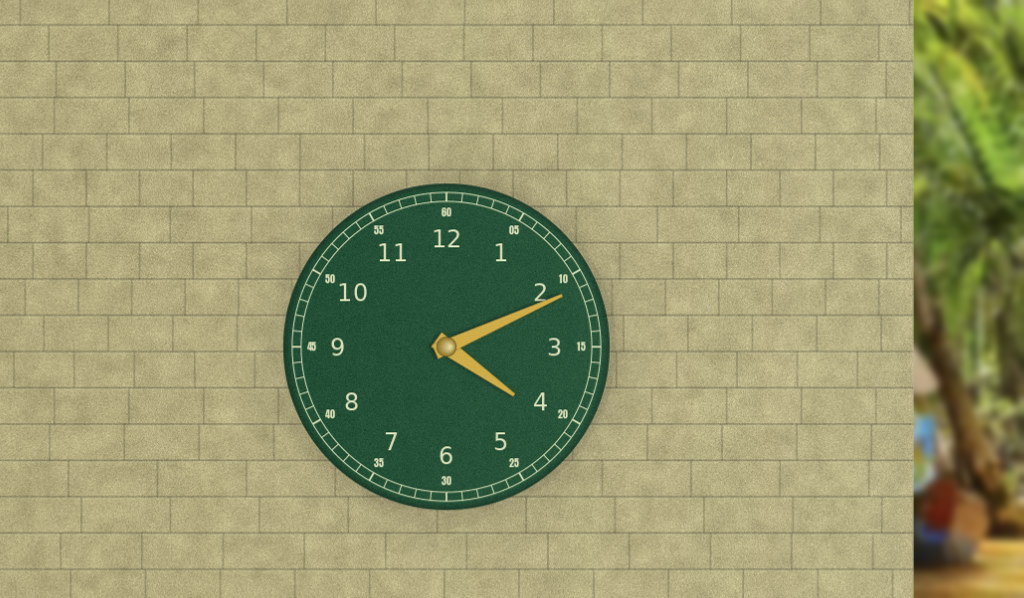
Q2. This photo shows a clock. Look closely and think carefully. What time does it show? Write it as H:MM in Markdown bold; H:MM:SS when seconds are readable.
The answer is **4:11**
